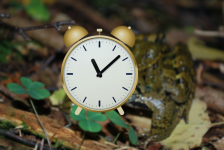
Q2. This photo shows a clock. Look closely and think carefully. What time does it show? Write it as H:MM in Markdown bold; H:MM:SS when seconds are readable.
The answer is **11:08**
